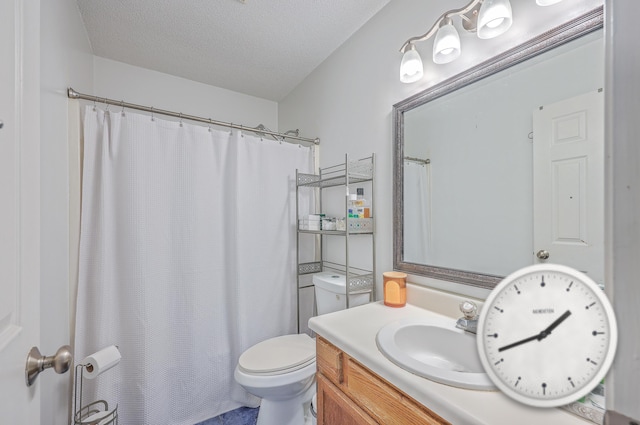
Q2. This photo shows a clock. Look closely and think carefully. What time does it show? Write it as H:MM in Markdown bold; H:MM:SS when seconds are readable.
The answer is **1:42**
